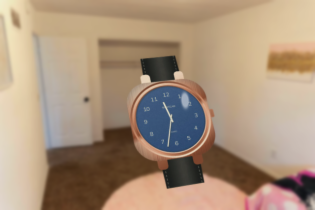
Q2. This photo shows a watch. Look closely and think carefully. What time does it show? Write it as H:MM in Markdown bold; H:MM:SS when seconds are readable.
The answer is **11:33**
